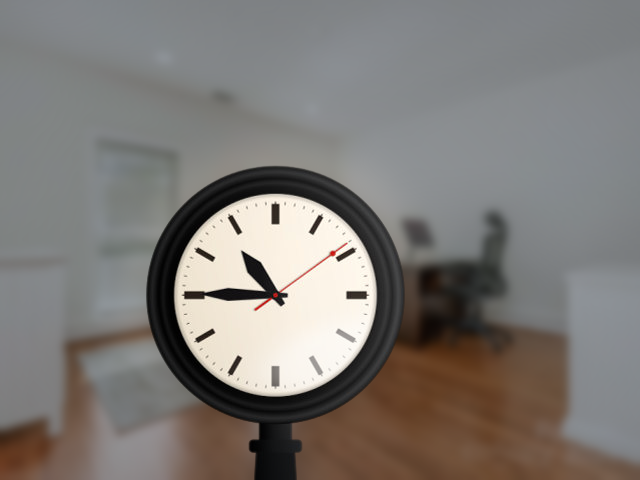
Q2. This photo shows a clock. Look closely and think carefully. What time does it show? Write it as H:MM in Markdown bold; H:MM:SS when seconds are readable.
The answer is **10:45:09**
